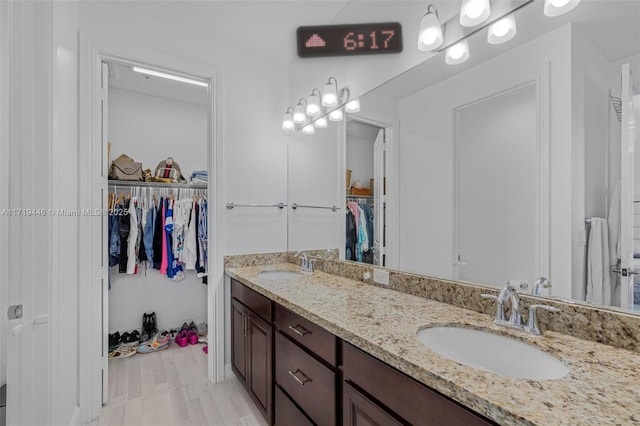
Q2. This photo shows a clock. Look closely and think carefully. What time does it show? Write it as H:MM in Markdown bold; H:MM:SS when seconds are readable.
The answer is **6:17**
